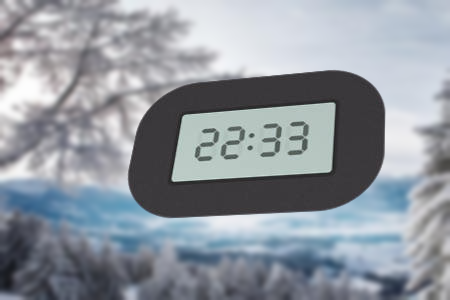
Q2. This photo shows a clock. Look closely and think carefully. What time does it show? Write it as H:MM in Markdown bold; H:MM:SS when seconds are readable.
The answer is **22:33**
